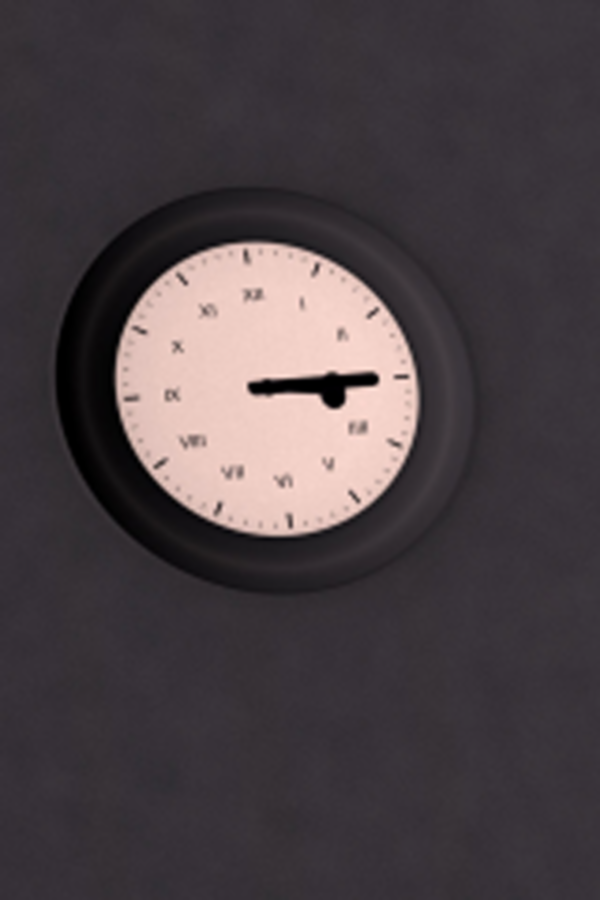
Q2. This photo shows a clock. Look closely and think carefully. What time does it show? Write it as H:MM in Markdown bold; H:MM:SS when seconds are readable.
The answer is **3:15**
